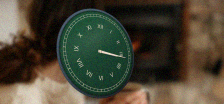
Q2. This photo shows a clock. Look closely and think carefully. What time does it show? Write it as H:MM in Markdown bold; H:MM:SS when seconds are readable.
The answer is **3:16**
